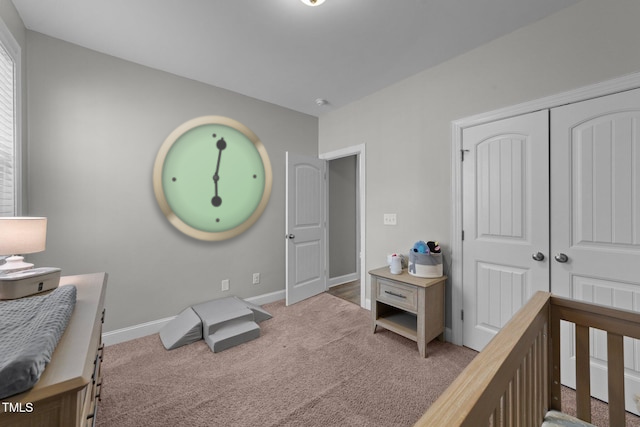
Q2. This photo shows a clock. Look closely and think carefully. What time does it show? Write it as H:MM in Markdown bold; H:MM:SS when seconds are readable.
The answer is **6:02**
